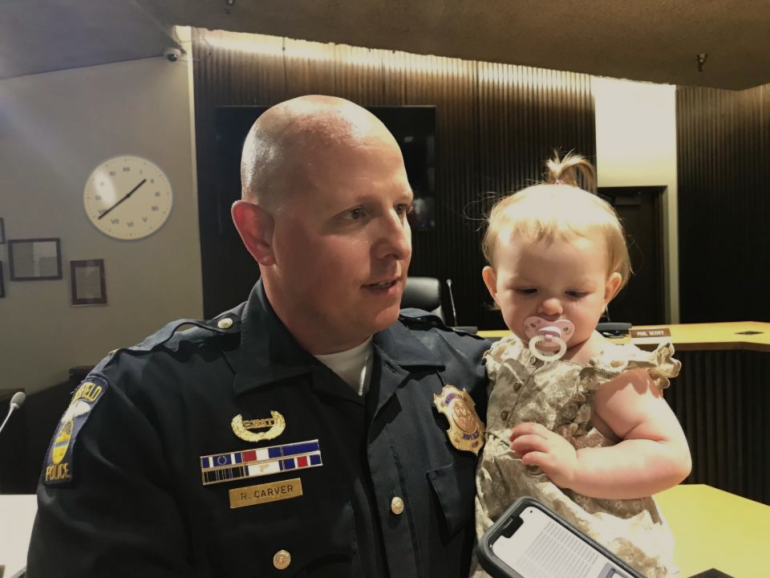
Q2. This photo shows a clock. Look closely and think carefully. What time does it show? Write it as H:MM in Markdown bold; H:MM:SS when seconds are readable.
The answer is **1:39**
